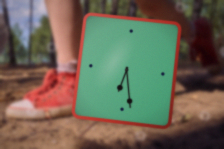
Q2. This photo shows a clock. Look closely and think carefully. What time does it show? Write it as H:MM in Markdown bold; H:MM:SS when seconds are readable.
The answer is **6:28**
